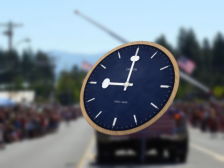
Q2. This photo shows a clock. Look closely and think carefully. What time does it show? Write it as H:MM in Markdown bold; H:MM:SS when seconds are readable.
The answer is **9:00**
